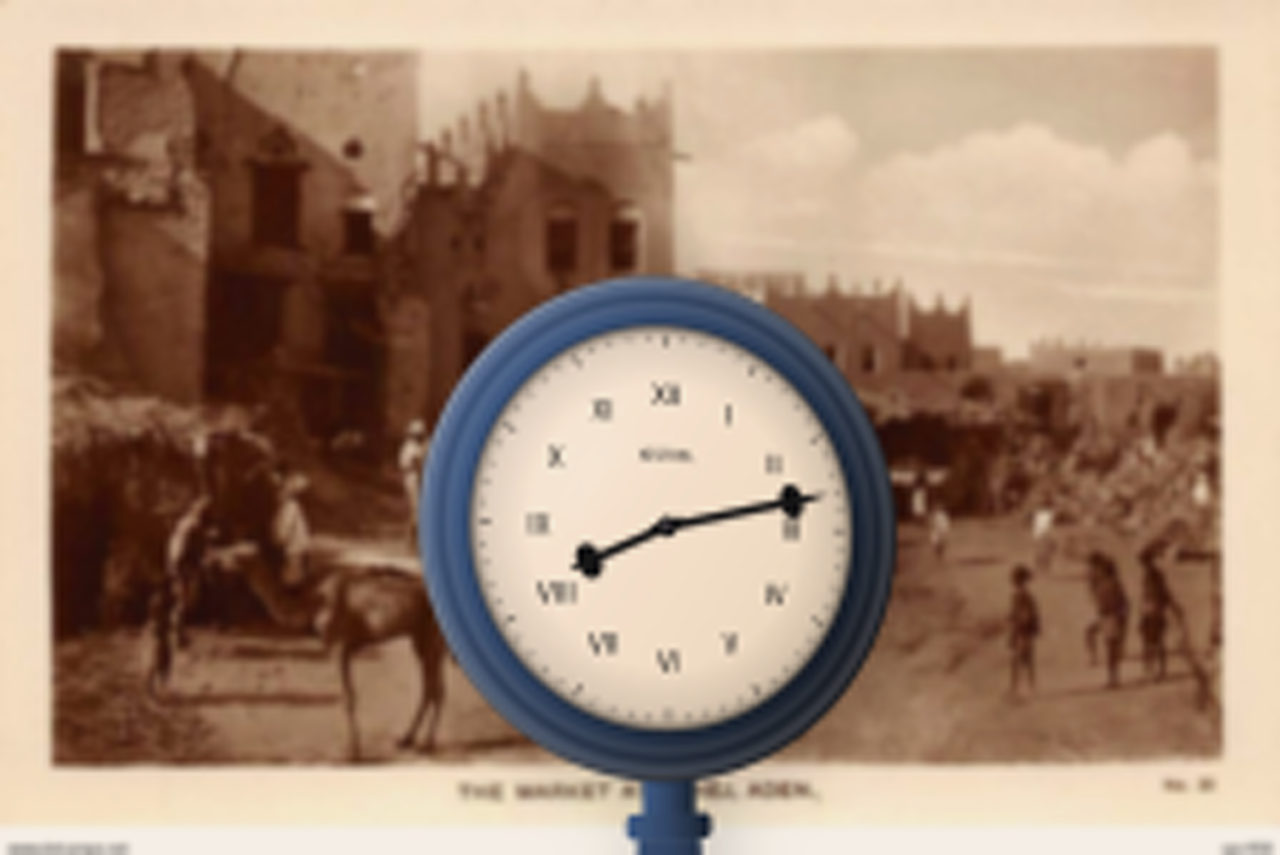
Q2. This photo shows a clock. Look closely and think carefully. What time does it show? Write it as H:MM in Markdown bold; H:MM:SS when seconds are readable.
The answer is **8:13**
